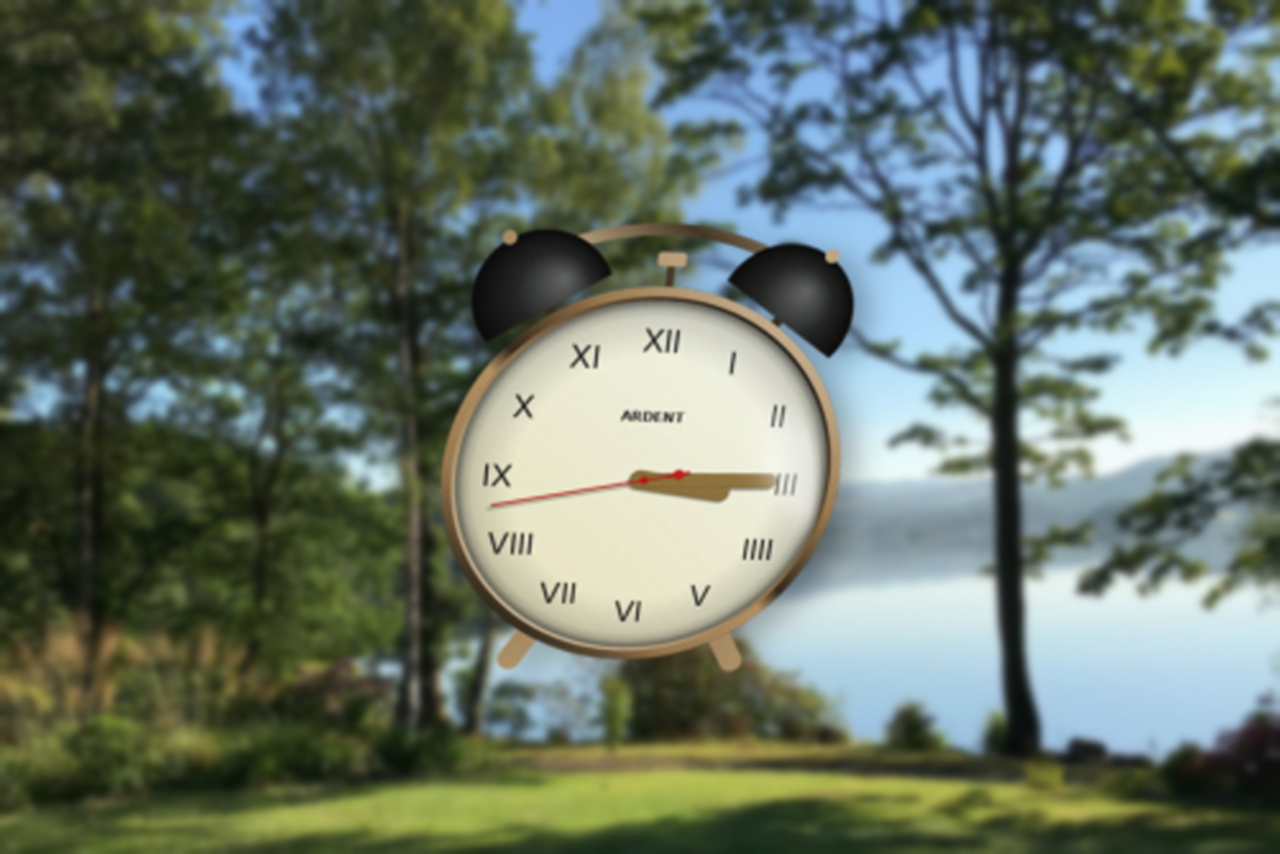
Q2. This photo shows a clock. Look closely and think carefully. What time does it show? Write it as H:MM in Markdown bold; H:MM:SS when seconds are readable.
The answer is **3:14:43**
